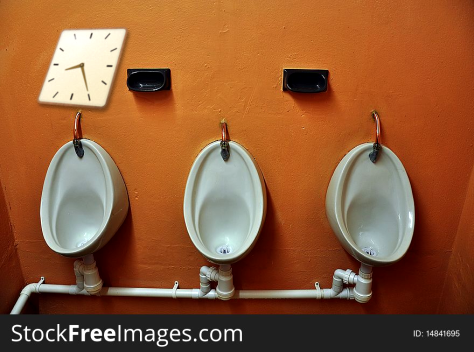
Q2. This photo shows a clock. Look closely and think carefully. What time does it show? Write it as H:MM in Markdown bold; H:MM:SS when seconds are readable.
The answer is **8:25**
